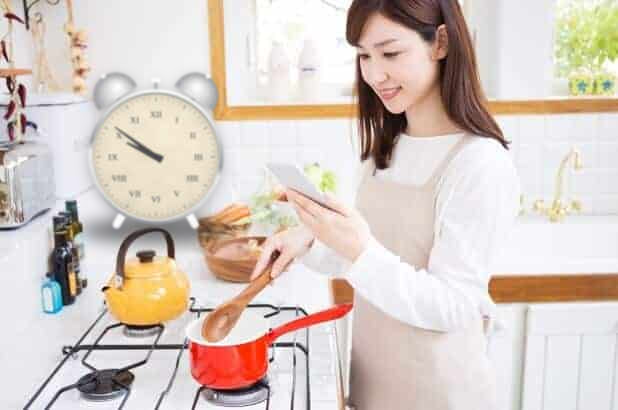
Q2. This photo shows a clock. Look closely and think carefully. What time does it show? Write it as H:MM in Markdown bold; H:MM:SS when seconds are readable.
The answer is **9:51**
